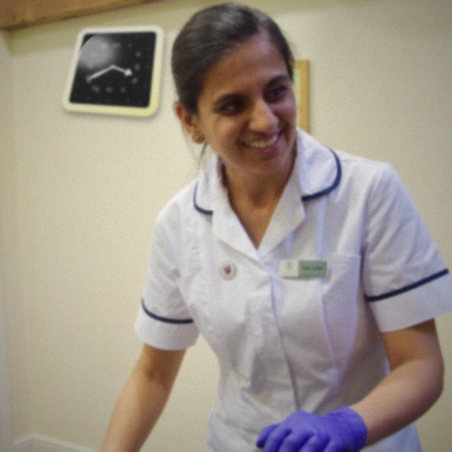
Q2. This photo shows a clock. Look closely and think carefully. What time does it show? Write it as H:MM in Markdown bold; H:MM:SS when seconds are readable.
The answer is **3:40**
